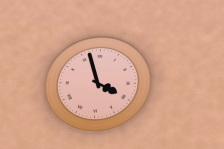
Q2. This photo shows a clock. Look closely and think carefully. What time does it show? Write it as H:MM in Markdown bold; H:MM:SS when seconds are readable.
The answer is **3:57**
